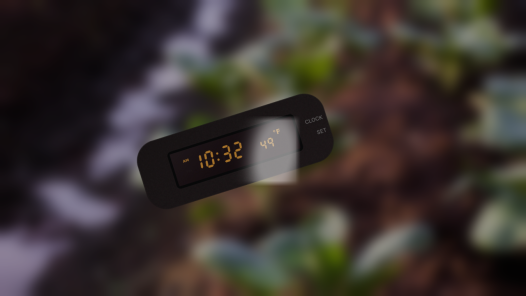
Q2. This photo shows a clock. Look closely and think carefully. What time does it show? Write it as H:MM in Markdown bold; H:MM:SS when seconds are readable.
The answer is **10:32**
